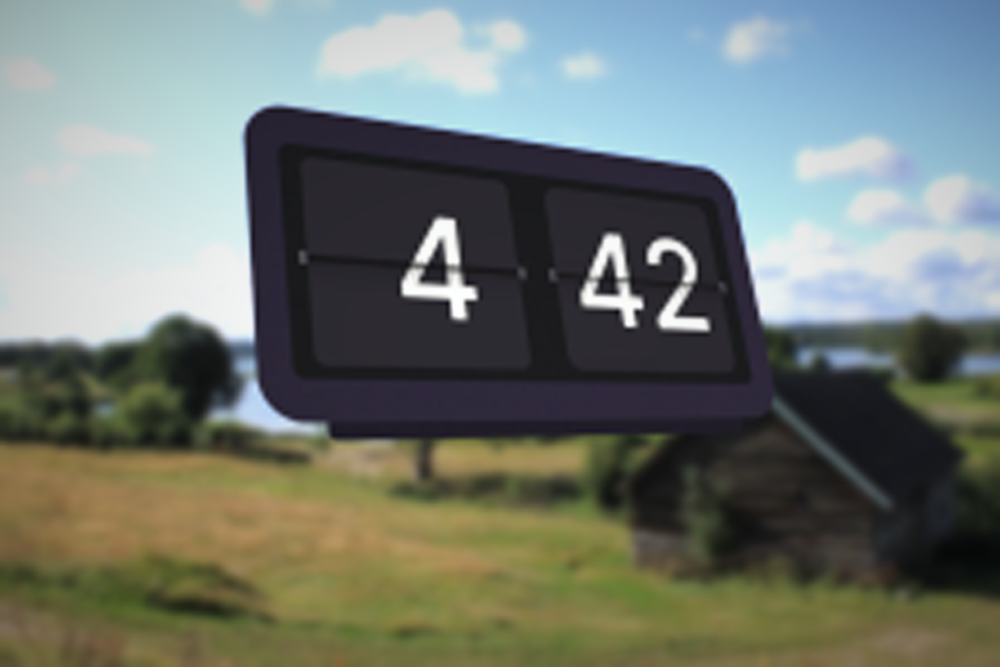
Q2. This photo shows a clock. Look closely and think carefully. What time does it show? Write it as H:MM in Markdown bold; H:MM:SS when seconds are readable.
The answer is **4:42**
